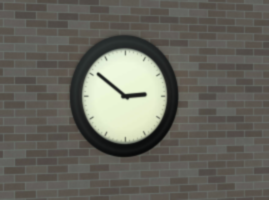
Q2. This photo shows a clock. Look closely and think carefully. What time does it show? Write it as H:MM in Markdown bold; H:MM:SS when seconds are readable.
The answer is **2:51**
